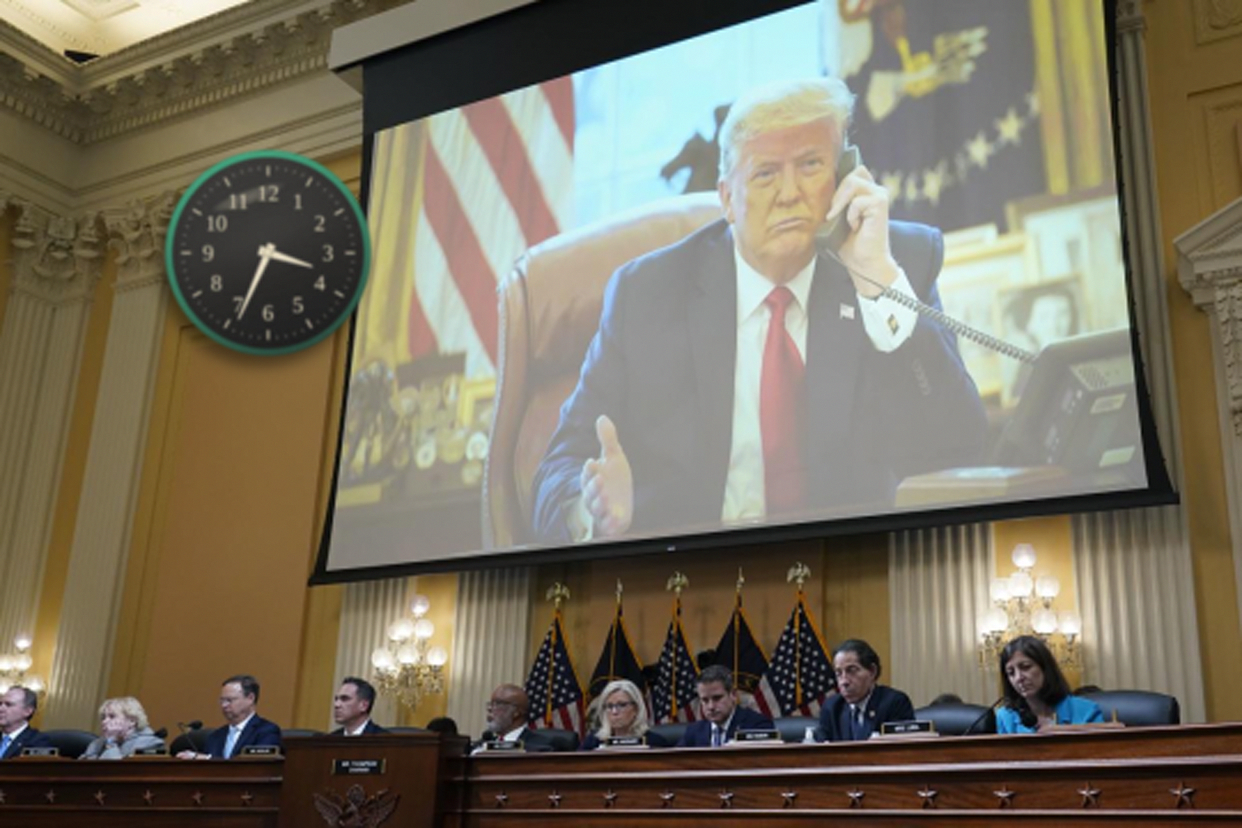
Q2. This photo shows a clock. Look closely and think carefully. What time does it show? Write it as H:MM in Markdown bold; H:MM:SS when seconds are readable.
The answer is **3:34**
